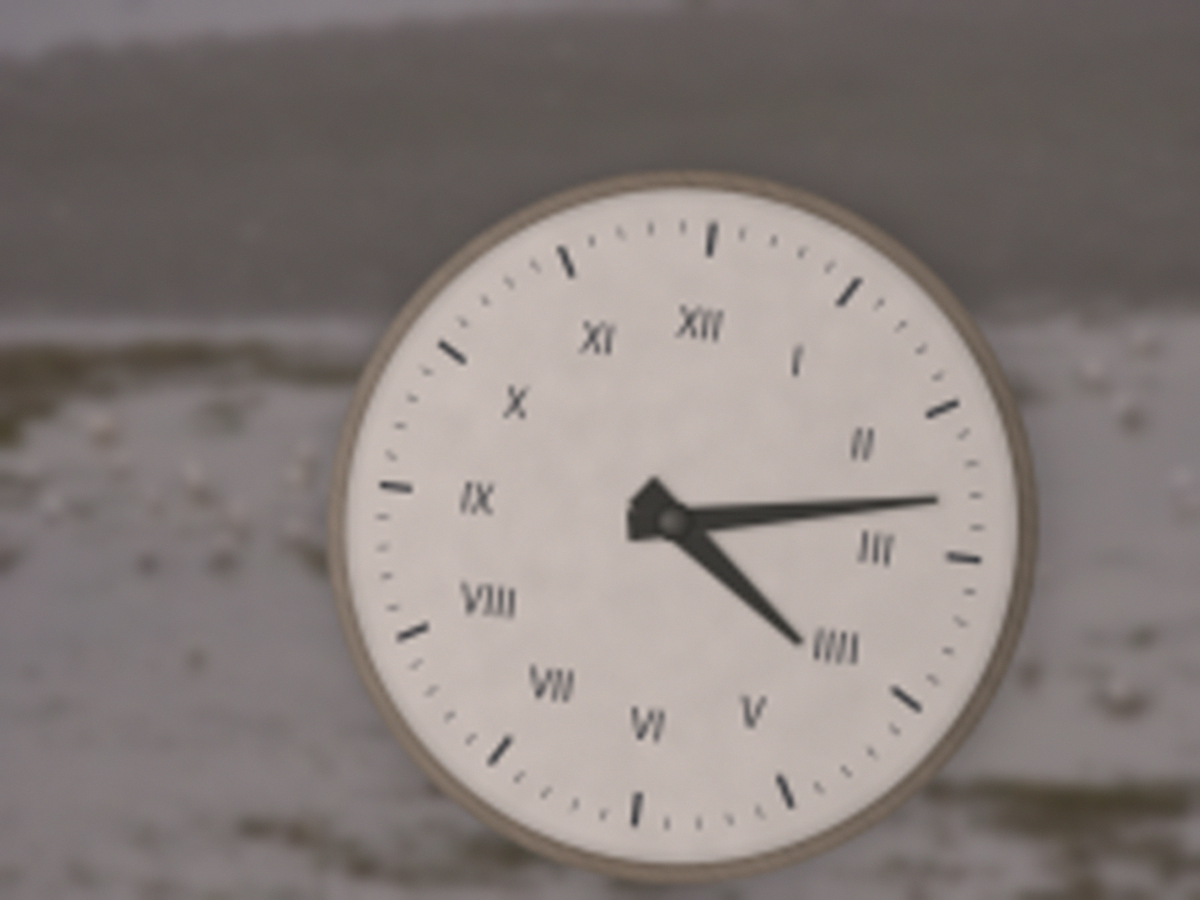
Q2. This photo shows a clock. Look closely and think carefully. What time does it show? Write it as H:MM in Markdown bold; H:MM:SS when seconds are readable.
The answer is **4:13**
